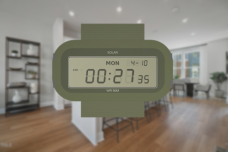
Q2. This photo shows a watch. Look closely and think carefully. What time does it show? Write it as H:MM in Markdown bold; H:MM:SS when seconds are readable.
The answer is **0:27:35**
